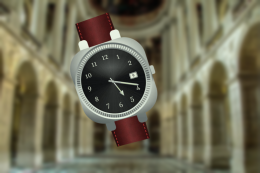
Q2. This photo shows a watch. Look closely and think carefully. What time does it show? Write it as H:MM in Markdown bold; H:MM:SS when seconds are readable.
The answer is **5:19**
